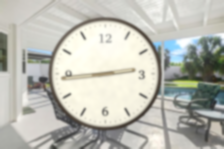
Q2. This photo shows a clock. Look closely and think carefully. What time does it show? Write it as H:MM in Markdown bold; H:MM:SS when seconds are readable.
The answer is **2:44**
